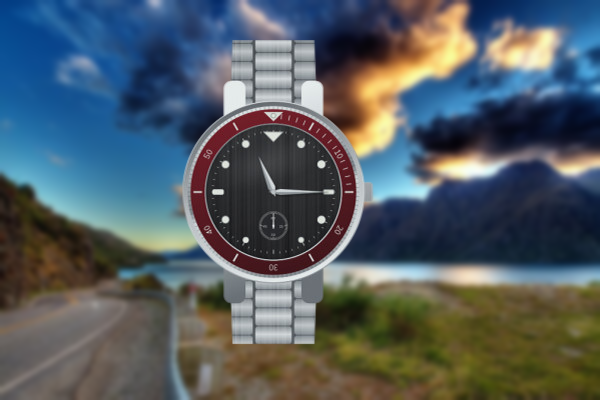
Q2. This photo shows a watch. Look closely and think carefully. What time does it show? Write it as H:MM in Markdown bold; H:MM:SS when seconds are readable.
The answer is **11:15**
